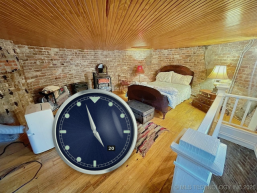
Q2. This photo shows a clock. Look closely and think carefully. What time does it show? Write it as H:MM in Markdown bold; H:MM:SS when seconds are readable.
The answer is **4:57**
